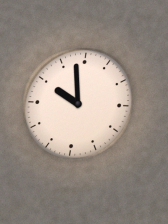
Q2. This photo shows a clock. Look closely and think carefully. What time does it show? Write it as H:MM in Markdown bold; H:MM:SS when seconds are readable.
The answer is **9:58**
